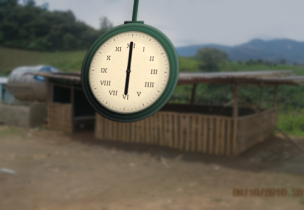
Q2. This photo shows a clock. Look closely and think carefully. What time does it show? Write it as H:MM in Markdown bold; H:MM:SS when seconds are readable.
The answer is **6:00**
